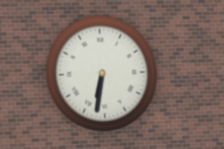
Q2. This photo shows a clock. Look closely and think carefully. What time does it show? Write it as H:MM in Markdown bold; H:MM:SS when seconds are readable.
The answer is **6:32**
